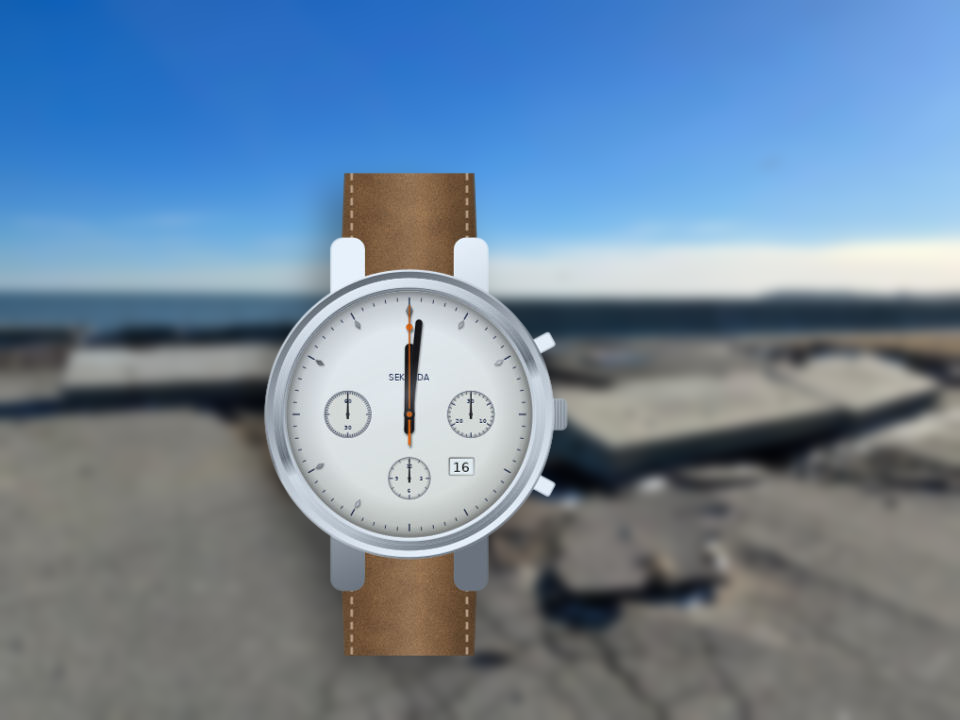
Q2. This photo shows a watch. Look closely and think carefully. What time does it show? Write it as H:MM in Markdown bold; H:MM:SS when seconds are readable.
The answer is **12:01**
